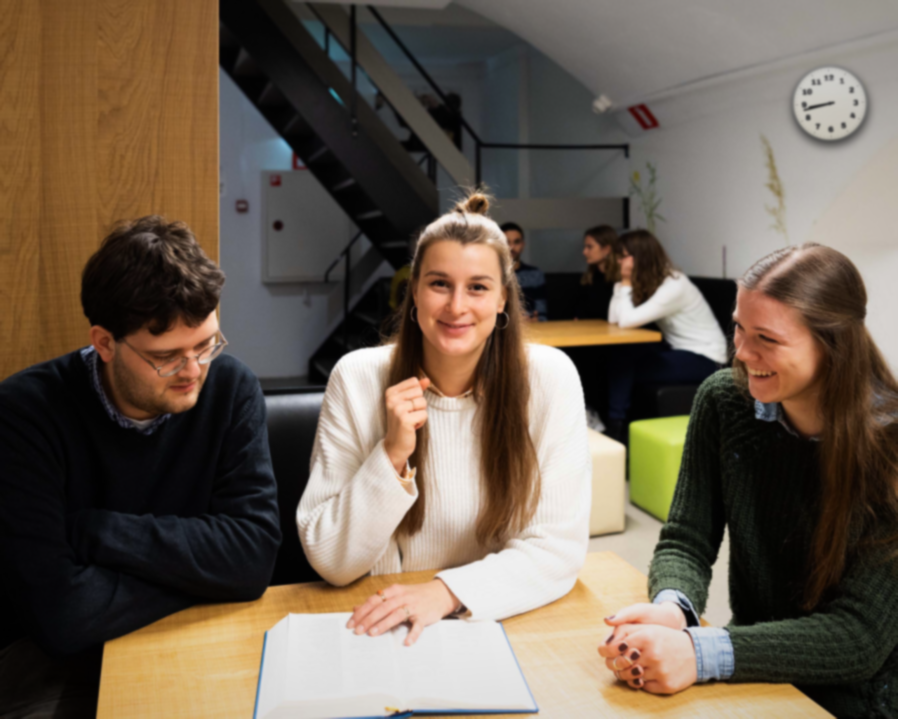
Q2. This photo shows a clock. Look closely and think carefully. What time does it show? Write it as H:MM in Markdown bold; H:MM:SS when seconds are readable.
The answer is **8:43**
